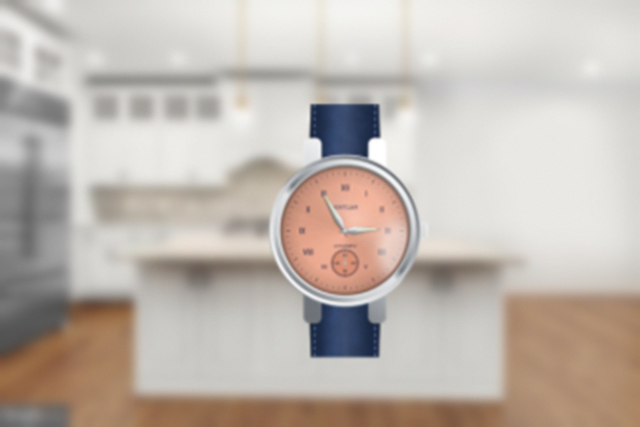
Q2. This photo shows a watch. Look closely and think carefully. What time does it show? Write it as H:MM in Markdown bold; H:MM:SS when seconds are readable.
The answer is **2:55**
